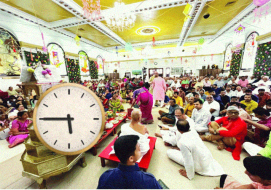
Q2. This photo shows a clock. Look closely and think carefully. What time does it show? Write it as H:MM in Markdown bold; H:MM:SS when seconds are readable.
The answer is **5:45**
